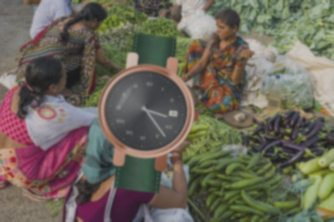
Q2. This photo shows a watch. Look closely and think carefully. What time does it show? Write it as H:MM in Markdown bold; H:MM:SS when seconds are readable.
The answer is **3:23**
